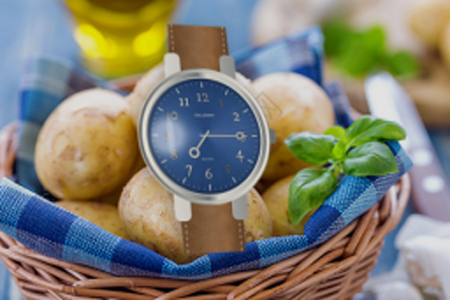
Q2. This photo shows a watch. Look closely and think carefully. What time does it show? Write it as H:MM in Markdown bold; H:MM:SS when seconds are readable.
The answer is **7:15**
